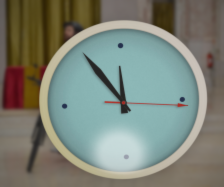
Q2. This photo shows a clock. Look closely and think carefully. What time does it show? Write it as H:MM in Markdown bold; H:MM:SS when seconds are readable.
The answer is **11:54:16**
